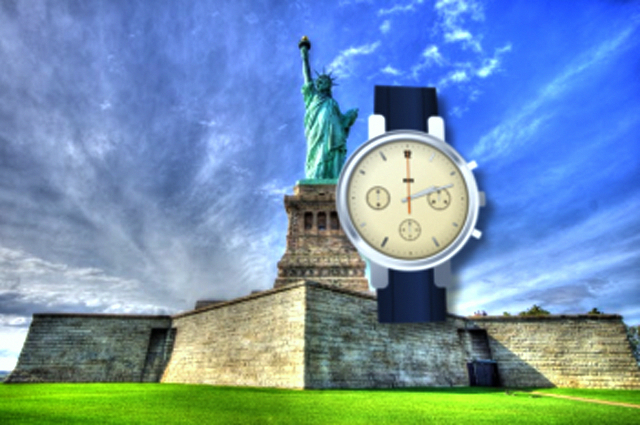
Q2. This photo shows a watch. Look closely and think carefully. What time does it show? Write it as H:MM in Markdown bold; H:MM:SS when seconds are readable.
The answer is **2:12**
